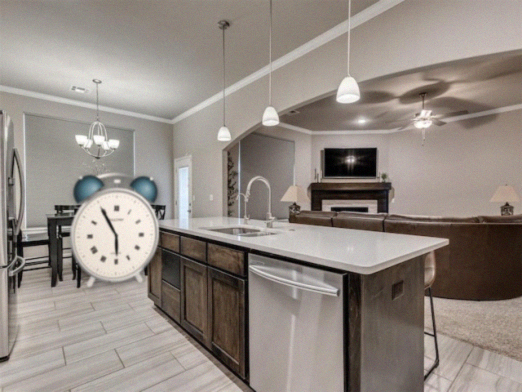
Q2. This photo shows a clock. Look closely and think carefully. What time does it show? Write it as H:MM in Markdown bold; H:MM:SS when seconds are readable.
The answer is **5:55**
